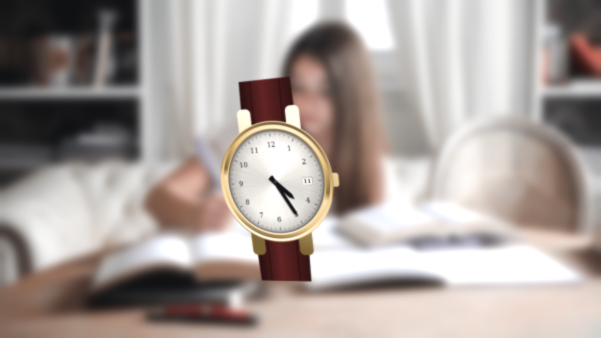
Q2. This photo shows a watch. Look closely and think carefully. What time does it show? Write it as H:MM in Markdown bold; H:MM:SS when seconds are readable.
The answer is **4:25**
